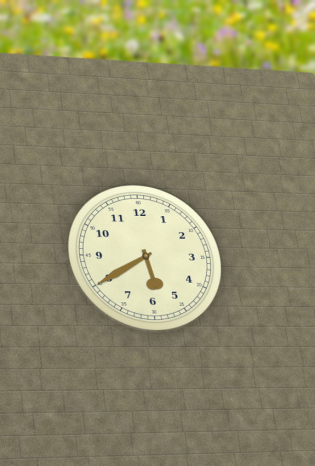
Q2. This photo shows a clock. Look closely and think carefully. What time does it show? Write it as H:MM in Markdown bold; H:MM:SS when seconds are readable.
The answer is **5:40**
